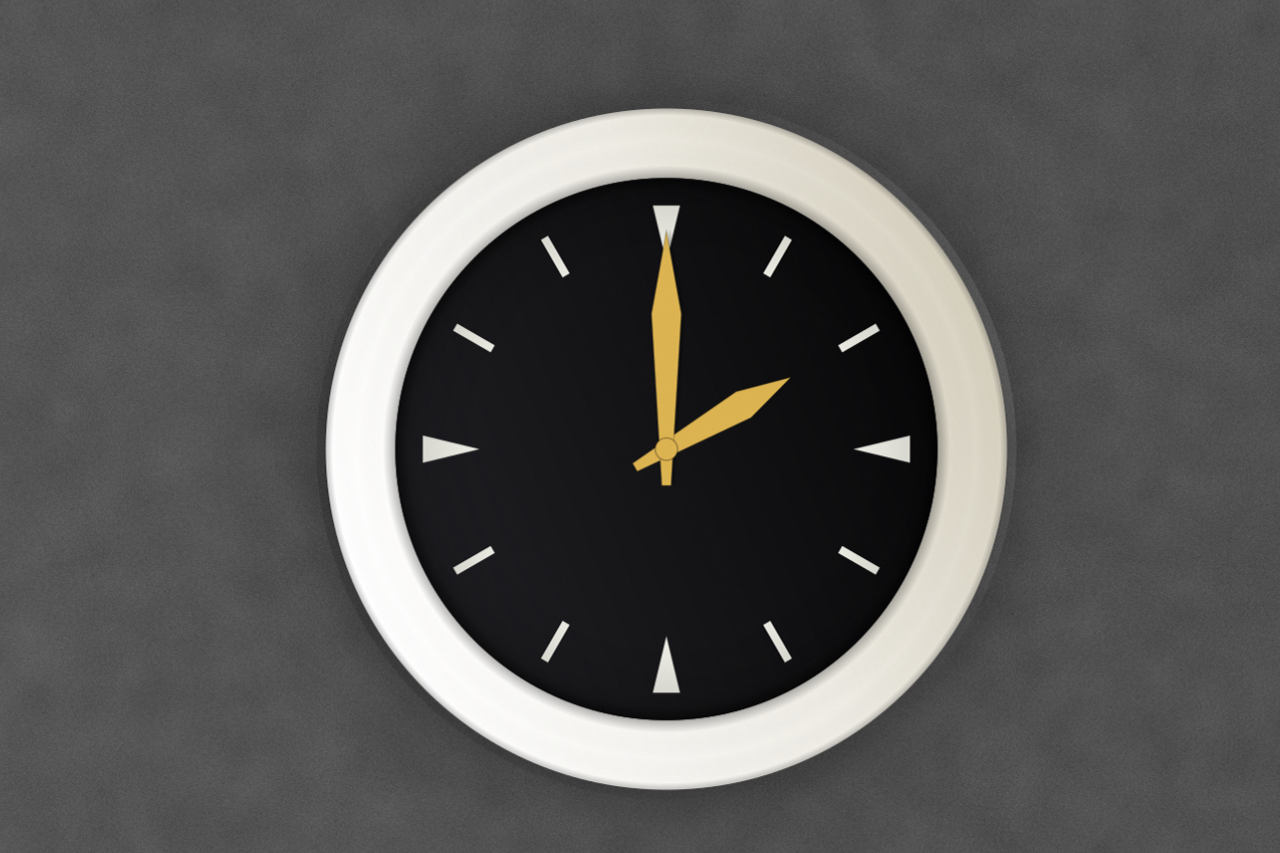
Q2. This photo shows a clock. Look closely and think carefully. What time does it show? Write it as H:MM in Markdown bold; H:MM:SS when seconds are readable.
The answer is **2:00**
